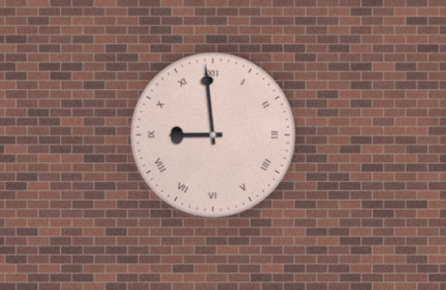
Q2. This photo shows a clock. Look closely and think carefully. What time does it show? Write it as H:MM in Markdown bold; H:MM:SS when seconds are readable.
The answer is **8:59**
